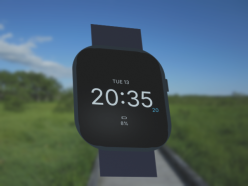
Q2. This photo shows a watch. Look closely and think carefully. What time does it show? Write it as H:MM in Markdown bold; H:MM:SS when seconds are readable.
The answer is **20:35**
